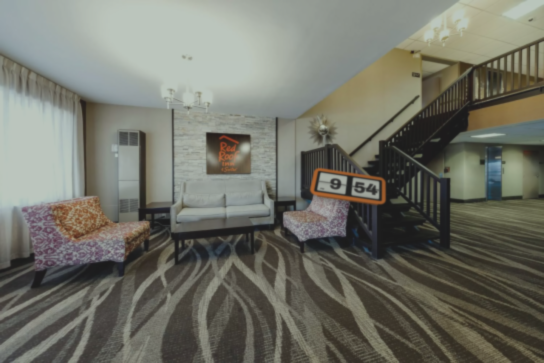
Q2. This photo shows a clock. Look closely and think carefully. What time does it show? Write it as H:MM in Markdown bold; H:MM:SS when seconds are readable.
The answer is **9:54**
